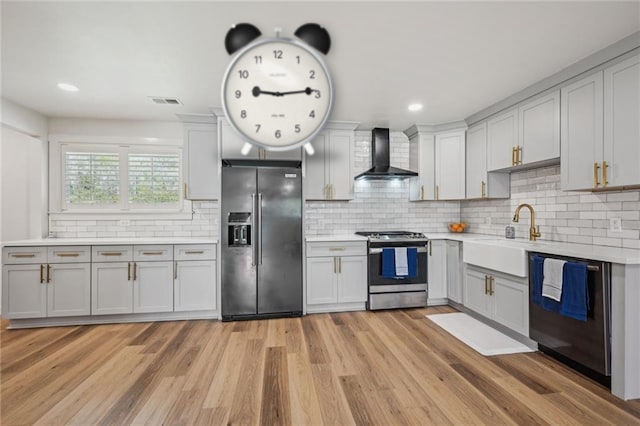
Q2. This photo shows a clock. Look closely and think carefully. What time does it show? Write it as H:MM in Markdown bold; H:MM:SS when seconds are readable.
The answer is **9:14**
